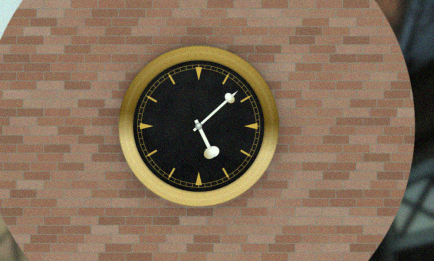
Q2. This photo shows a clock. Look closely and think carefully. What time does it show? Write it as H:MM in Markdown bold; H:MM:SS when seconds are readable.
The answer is **5:08**
